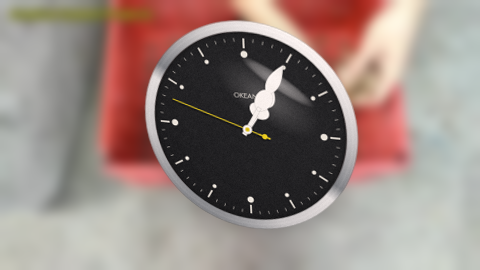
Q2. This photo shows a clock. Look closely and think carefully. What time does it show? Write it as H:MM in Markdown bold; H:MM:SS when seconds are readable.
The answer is **1:04:48**
